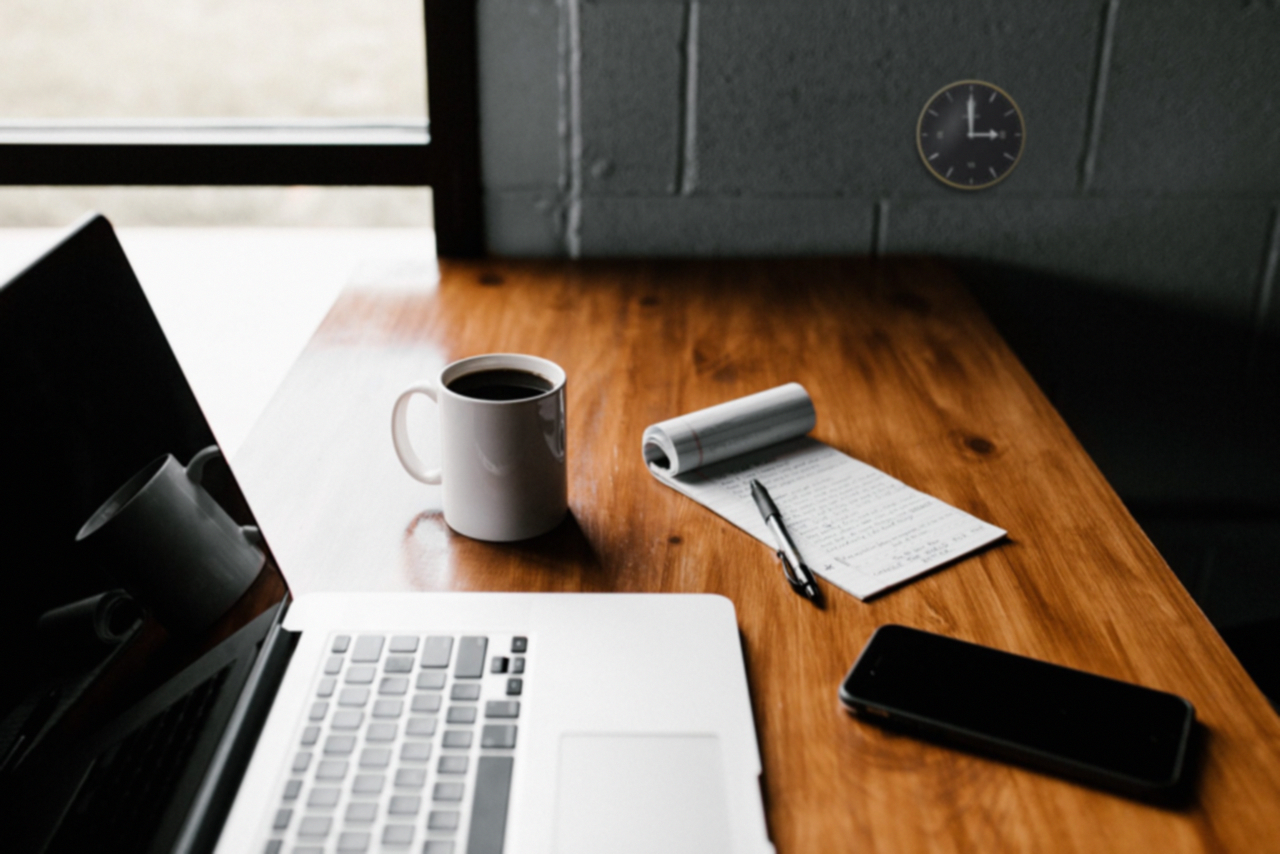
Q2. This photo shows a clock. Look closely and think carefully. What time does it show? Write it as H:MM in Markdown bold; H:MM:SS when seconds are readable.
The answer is **3:00**
